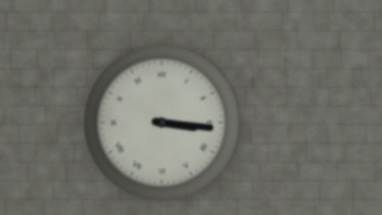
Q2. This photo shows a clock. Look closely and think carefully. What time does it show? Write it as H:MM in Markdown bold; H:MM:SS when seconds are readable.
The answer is **3:16**
